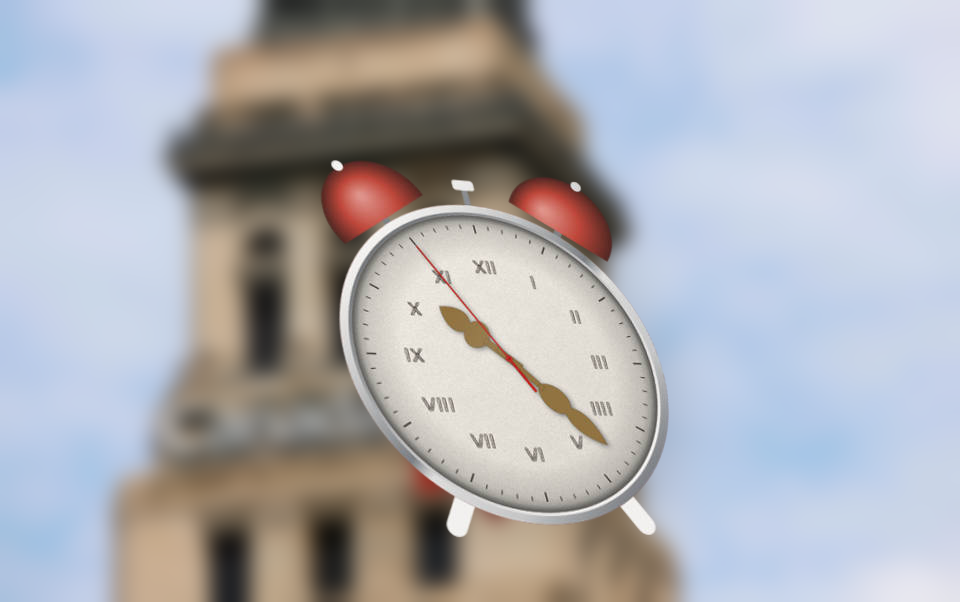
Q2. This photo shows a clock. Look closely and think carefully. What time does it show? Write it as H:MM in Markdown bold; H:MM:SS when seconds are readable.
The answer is **10:22:55**
